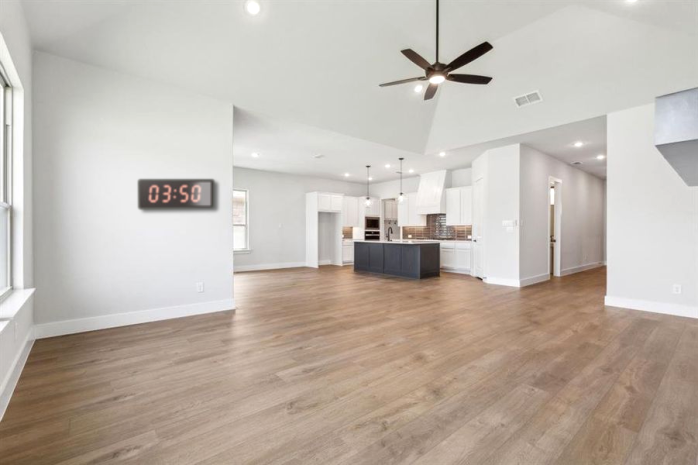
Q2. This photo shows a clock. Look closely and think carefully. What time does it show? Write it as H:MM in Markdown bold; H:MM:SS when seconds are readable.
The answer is **3:50**
